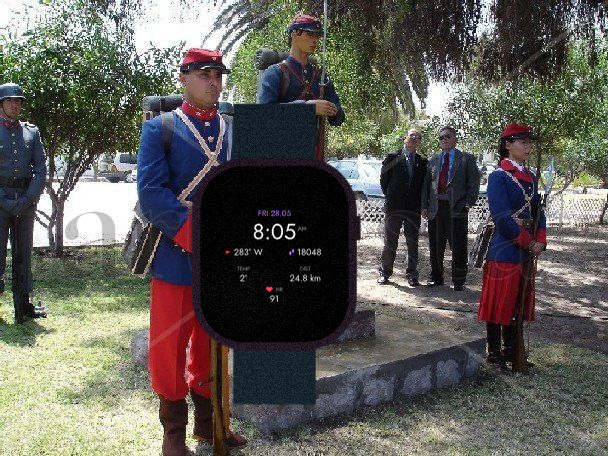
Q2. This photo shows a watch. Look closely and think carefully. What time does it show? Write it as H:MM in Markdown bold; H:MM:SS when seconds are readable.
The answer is **8:05**
